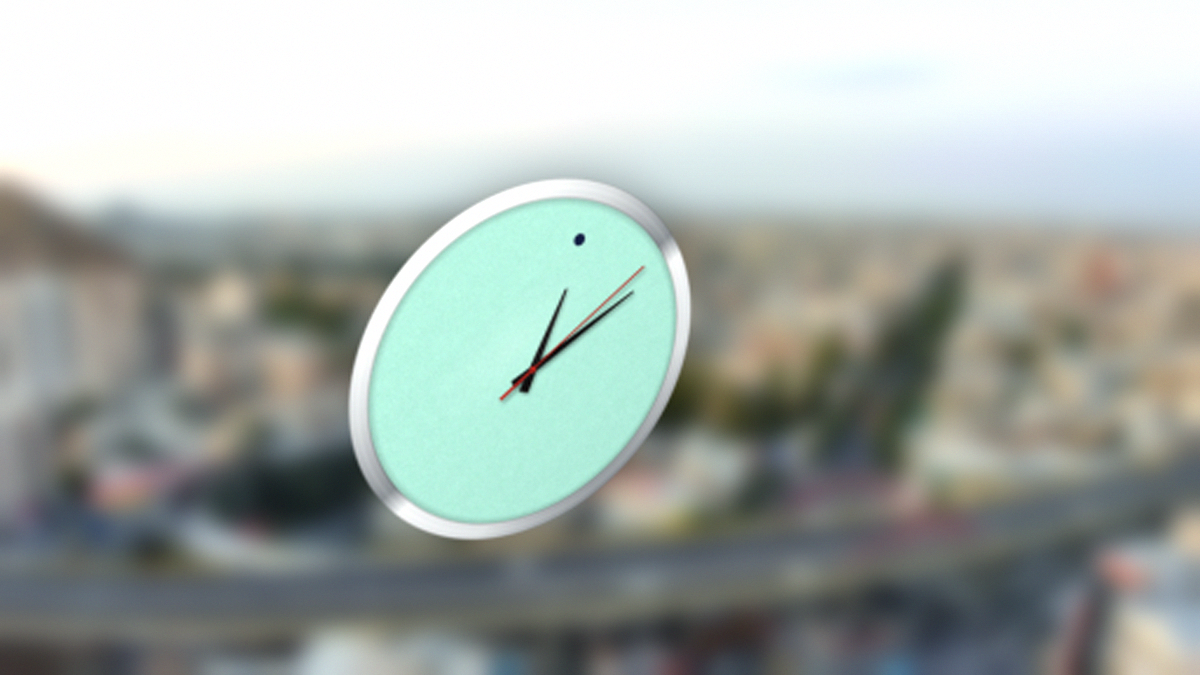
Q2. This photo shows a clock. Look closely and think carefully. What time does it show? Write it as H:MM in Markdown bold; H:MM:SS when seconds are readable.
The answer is **12:07:06**
